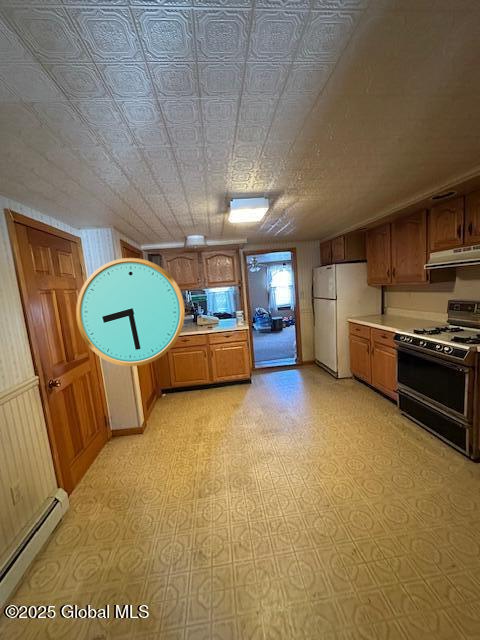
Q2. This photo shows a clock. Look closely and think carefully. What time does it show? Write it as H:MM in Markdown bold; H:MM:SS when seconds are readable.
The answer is **8:28**
